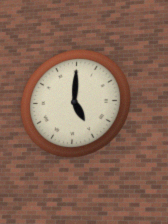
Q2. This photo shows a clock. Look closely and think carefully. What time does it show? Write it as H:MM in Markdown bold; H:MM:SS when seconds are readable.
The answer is **5:00**
